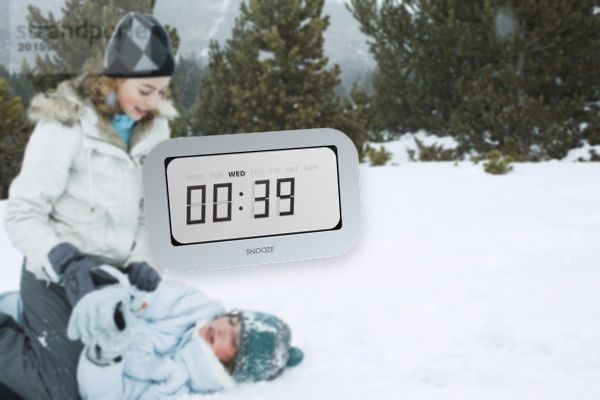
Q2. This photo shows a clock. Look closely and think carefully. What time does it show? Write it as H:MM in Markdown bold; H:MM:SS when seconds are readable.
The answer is **0:39**
